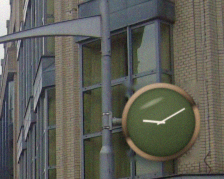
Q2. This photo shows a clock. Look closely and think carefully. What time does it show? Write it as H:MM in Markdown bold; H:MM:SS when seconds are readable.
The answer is **9:10**
